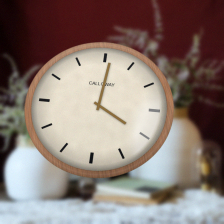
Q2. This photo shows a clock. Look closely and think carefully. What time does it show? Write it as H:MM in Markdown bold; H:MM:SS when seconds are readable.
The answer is **4:01**
